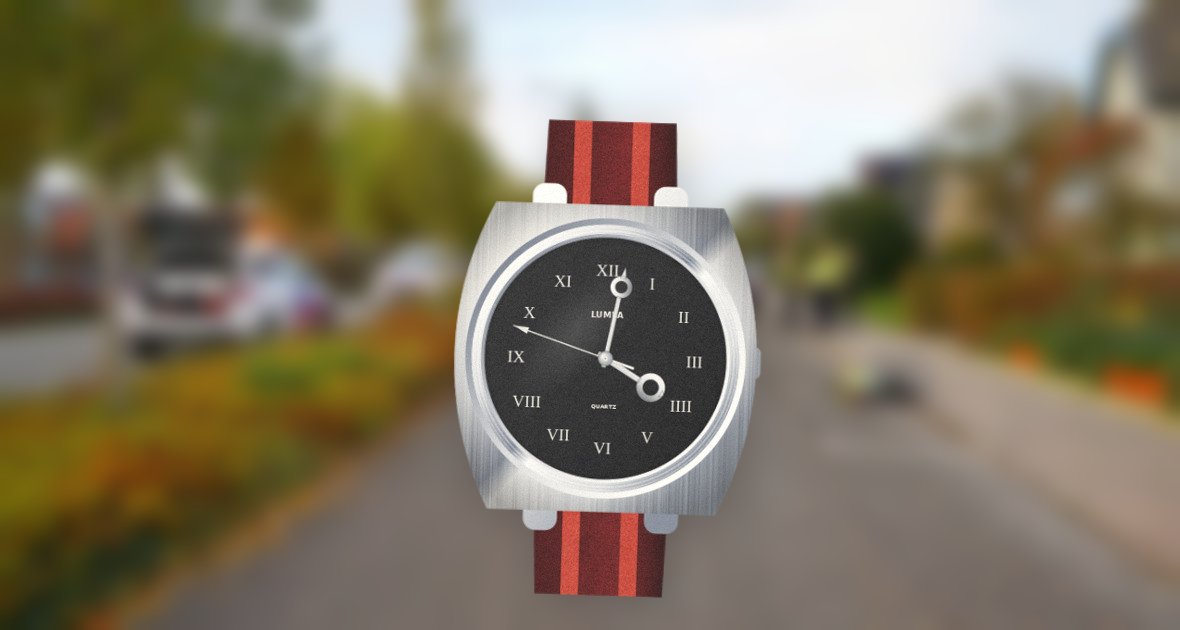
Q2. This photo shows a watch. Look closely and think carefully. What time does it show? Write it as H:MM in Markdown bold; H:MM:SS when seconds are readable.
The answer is **4:01:48**
